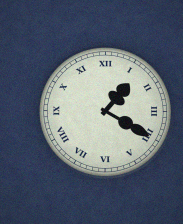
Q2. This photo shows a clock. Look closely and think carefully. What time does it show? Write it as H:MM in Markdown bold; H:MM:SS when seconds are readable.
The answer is **1:20**
